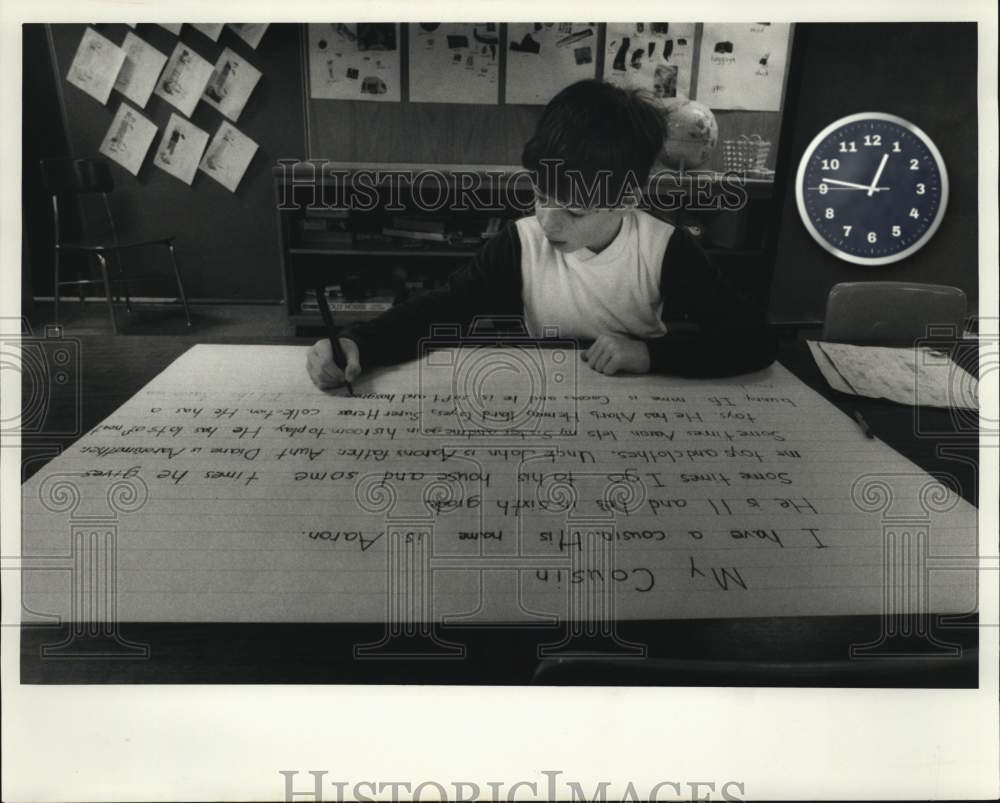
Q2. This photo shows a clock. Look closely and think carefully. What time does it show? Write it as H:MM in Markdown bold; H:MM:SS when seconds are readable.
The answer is **12:46:45**
